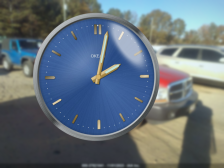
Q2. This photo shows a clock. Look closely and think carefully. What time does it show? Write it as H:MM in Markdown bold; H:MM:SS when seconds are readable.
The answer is **2:02**
